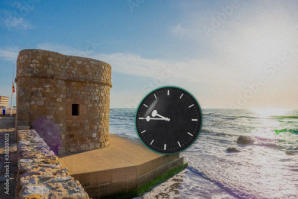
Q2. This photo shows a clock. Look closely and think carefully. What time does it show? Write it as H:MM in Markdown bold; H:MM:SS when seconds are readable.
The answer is **9:45**
